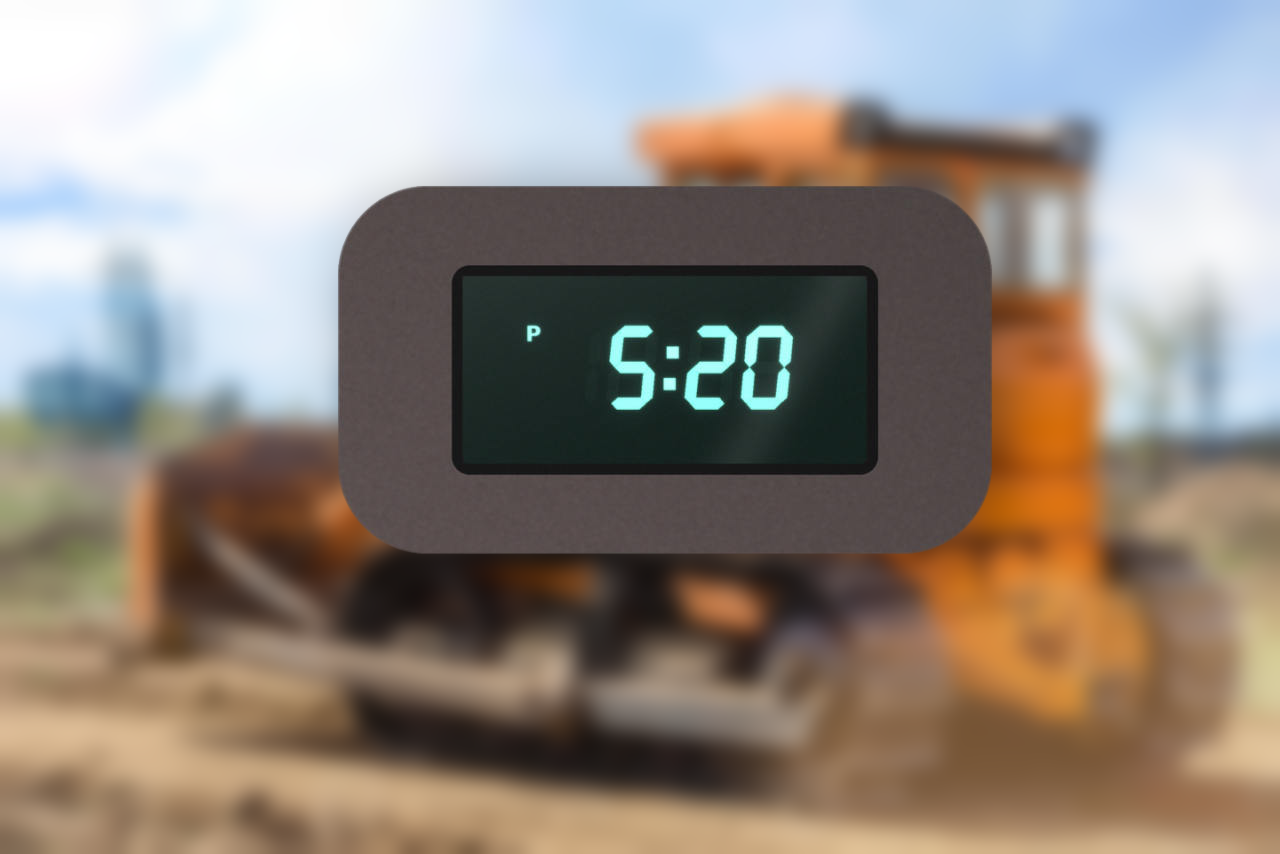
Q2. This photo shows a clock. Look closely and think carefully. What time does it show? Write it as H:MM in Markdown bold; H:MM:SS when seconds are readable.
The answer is **5:20**
